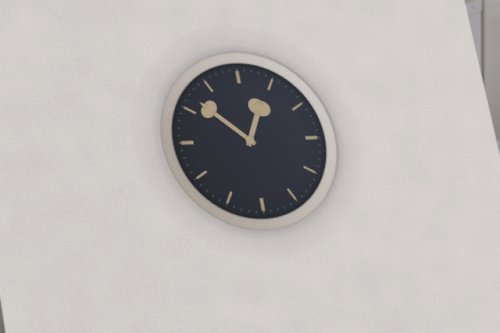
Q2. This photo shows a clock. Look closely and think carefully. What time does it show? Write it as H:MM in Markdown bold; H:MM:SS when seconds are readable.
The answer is **12:52**
